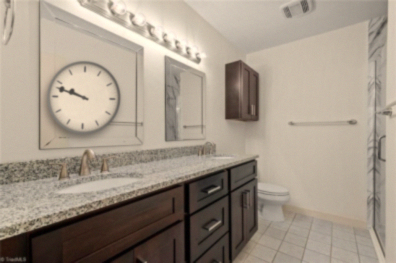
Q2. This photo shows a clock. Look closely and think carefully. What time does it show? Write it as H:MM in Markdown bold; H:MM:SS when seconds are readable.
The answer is **9:48**
